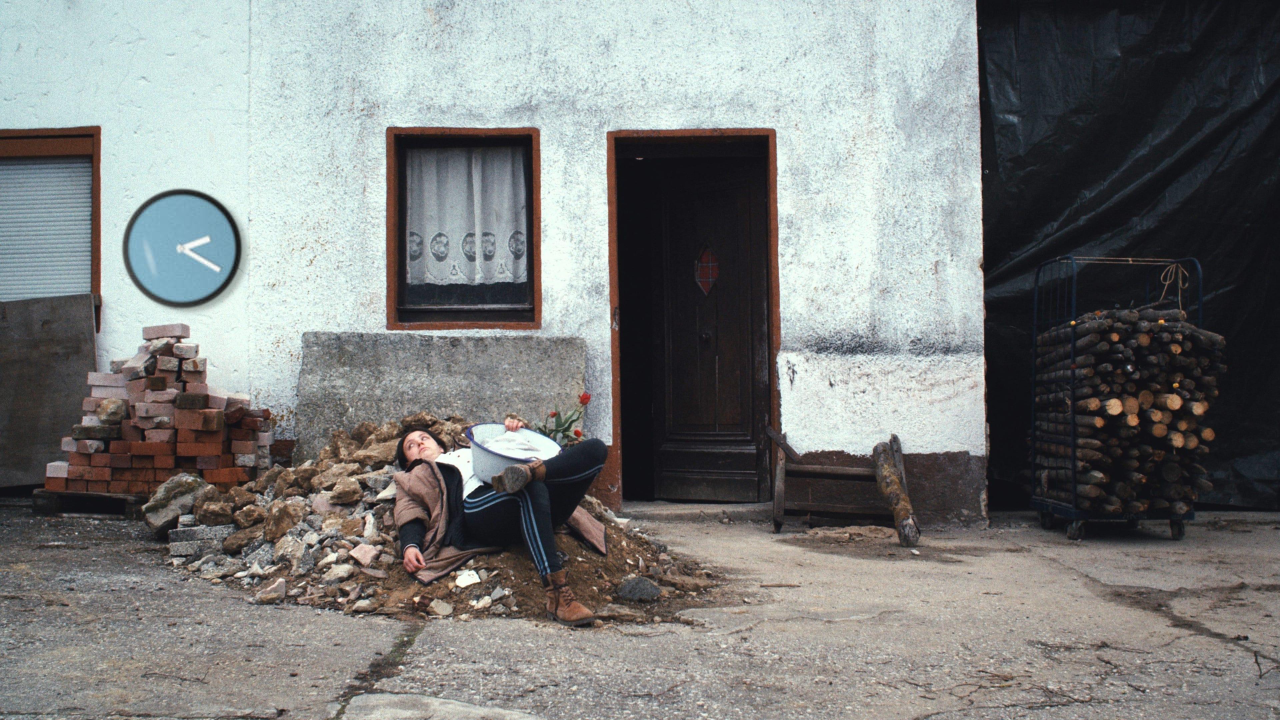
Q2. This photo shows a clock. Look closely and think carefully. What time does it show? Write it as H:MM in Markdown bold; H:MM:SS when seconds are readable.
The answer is **2:20**
